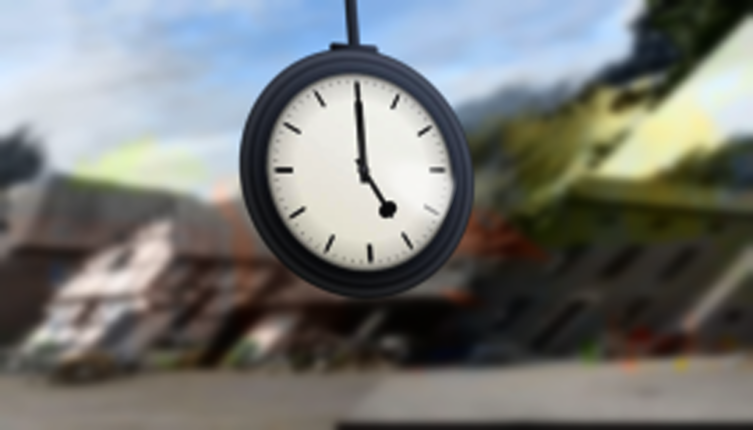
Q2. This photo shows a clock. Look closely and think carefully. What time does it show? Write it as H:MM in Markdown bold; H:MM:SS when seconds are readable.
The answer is **5:00**
